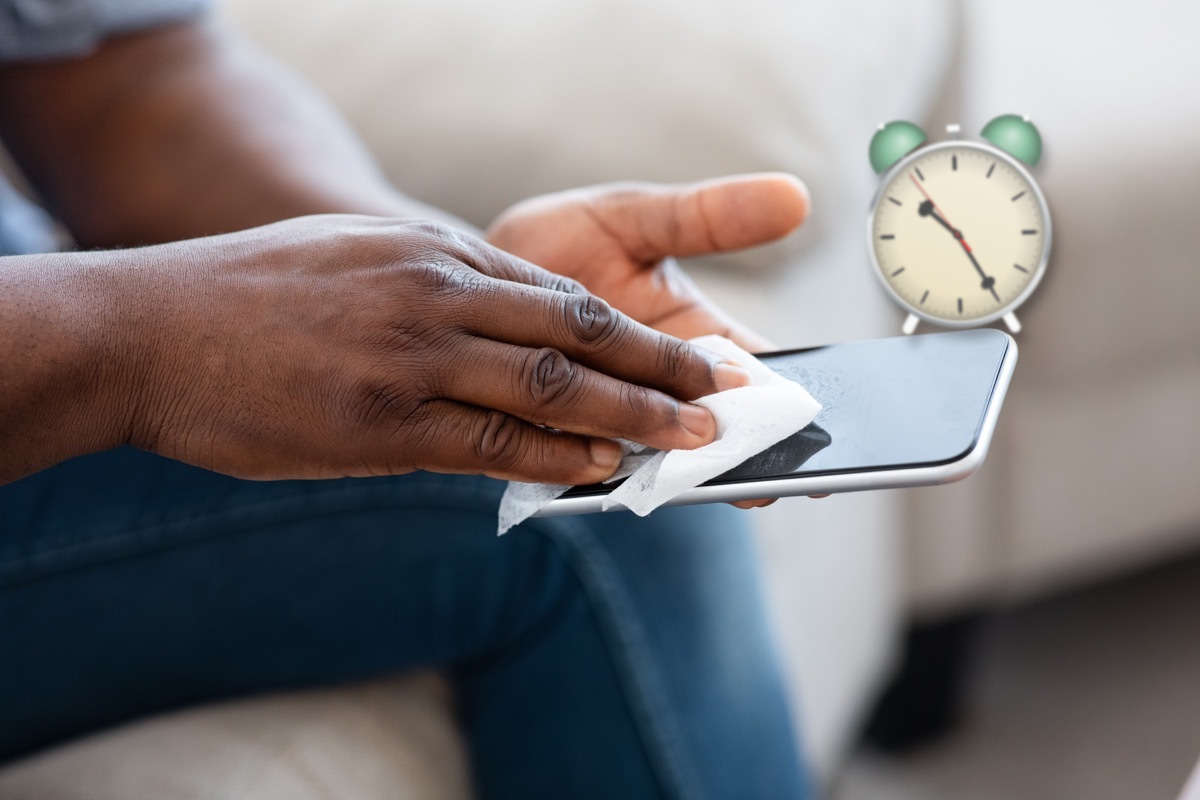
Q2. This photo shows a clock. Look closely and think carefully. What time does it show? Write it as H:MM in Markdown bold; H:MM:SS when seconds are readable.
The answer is **10:24:54**
